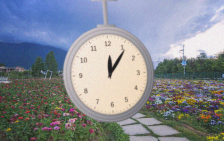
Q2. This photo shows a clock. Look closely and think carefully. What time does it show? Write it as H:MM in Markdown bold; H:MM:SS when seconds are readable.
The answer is **12:06**
